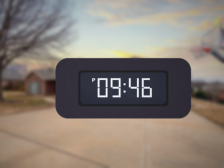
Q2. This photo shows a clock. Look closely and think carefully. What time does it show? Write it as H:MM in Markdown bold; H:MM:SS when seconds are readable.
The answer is **9:46**
